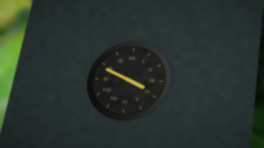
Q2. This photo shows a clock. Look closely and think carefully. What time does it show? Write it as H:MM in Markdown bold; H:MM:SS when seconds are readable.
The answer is **3:49**
